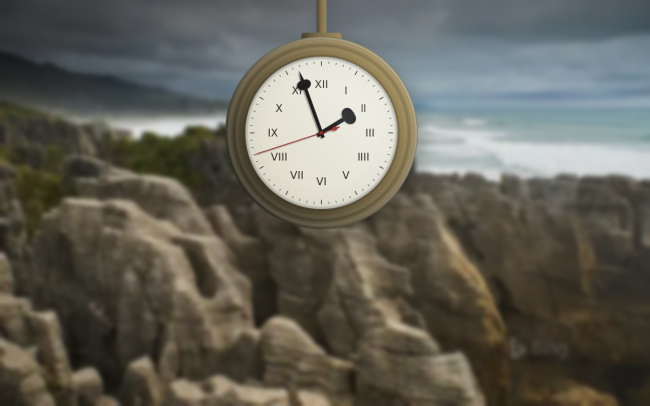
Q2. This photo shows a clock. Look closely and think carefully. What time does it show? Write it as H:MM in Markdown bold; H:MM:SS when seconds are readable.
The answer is **1:56:42**
